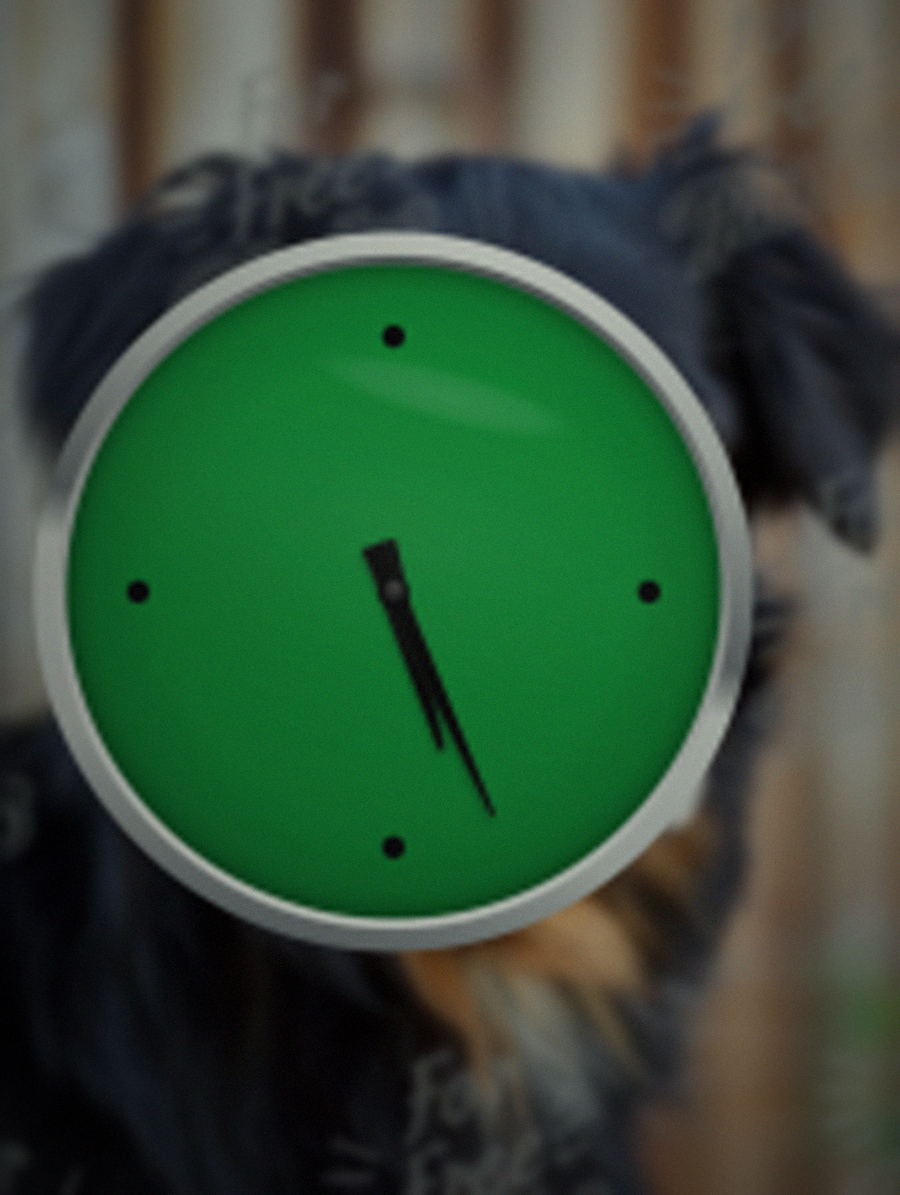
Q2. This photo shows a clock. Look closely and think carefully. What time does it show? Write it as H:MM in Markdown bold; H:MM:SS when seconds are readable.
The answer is **5:26**
